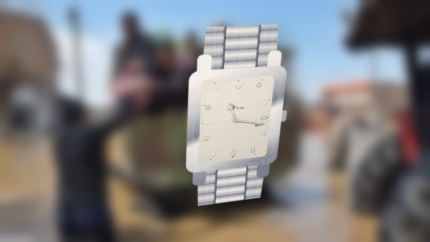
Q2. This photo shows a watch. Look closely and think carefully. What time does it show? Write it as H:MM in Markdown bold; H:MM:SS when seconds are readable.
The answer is **11:17**
